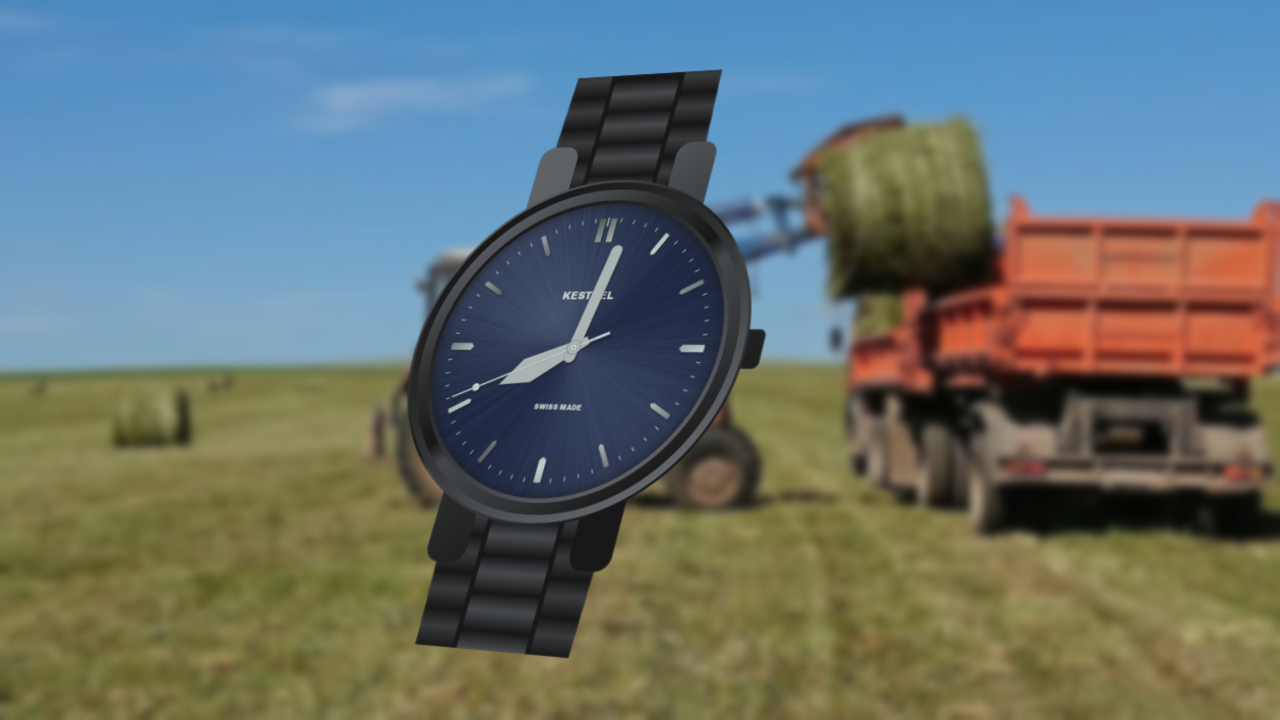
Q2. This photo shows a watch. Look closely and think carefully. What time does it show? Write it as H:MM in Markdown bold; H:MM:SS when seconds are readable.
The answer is **8:01:41**
